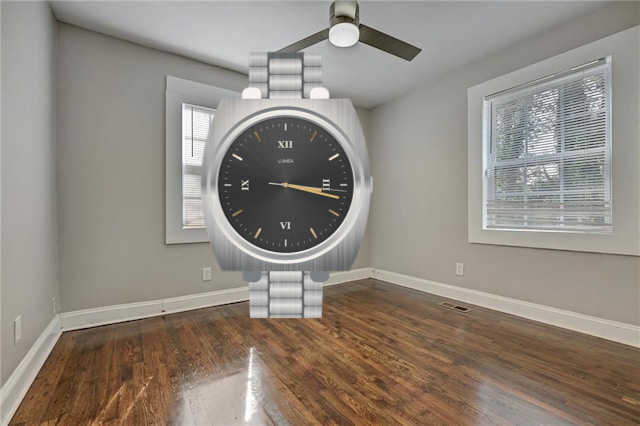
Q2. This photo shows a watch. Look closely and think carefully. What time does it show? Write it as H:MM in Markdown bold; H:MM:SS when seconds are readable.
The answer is **3:17:16**
